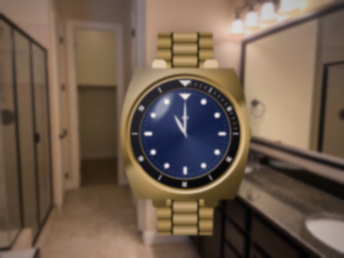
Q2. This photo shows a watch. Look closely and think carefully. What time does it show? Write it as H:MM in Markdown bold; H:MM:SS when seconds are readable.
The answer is **11:00**
